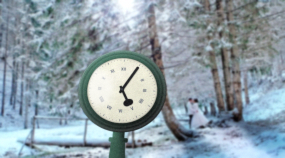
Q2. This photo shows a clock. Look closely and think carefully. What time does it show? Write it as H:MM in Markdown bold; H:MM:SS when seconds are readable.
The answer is **5:05**
